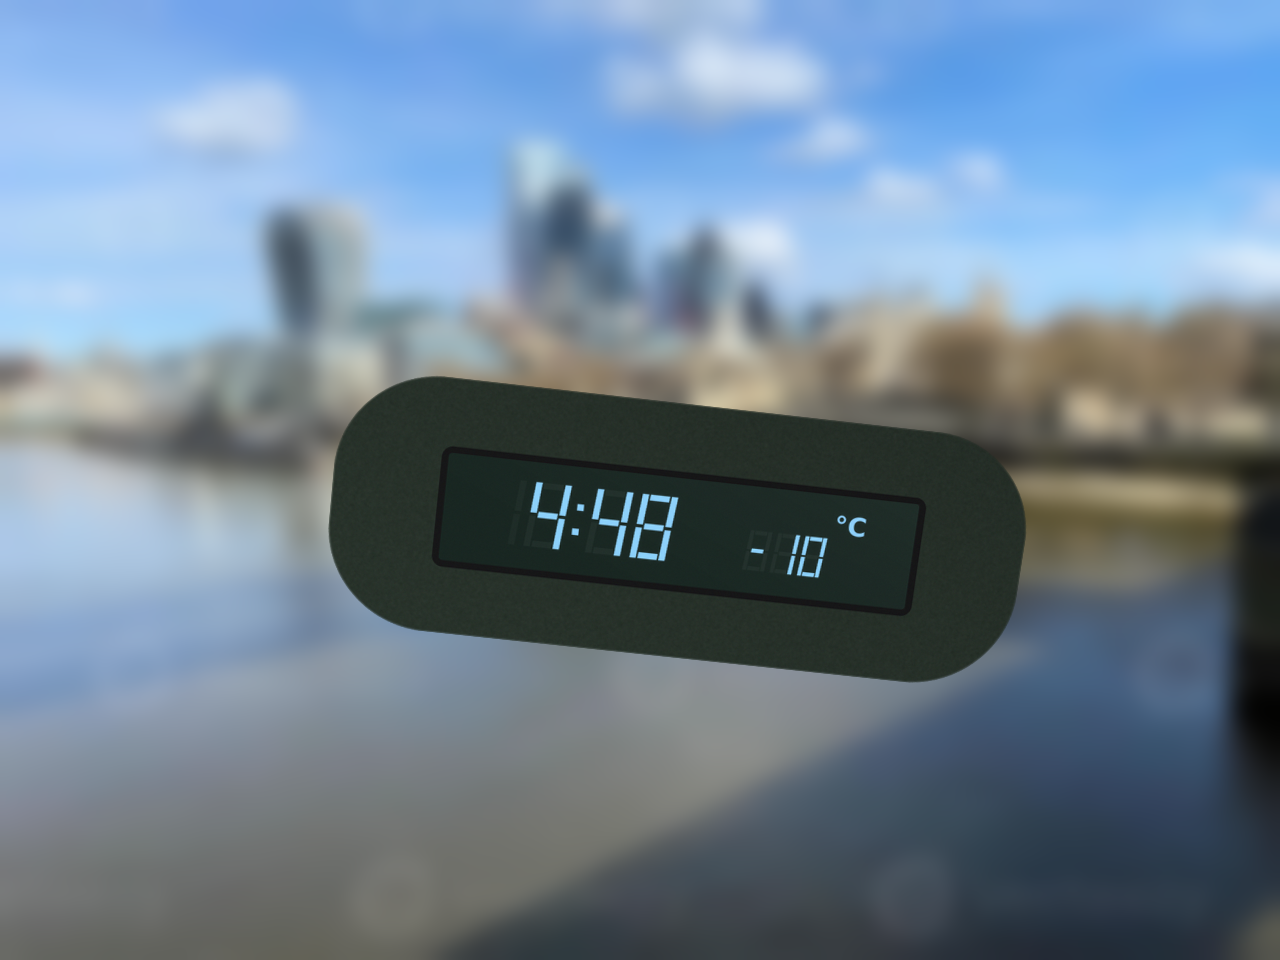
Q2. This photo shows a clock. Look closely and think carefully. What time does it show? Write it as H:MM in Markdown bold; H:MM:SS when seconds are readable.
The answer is **4:48**
